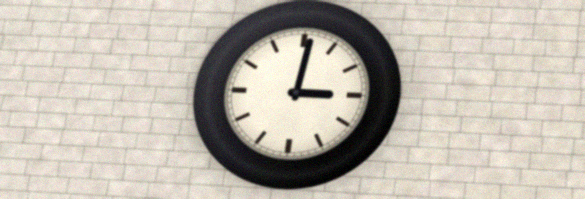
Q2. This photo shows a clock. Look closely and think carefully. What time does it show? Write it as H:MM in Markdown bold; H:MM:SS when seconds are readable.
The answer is **3:01**
